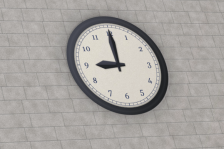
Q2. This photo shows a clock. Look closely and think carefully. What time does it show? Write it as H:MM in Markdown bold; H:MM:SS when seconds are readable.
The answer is **9:00**
